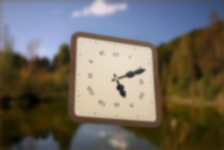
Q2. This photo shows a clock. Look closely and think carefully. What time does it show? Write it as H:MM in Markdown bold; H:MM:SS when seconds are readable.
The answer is **5:11**
